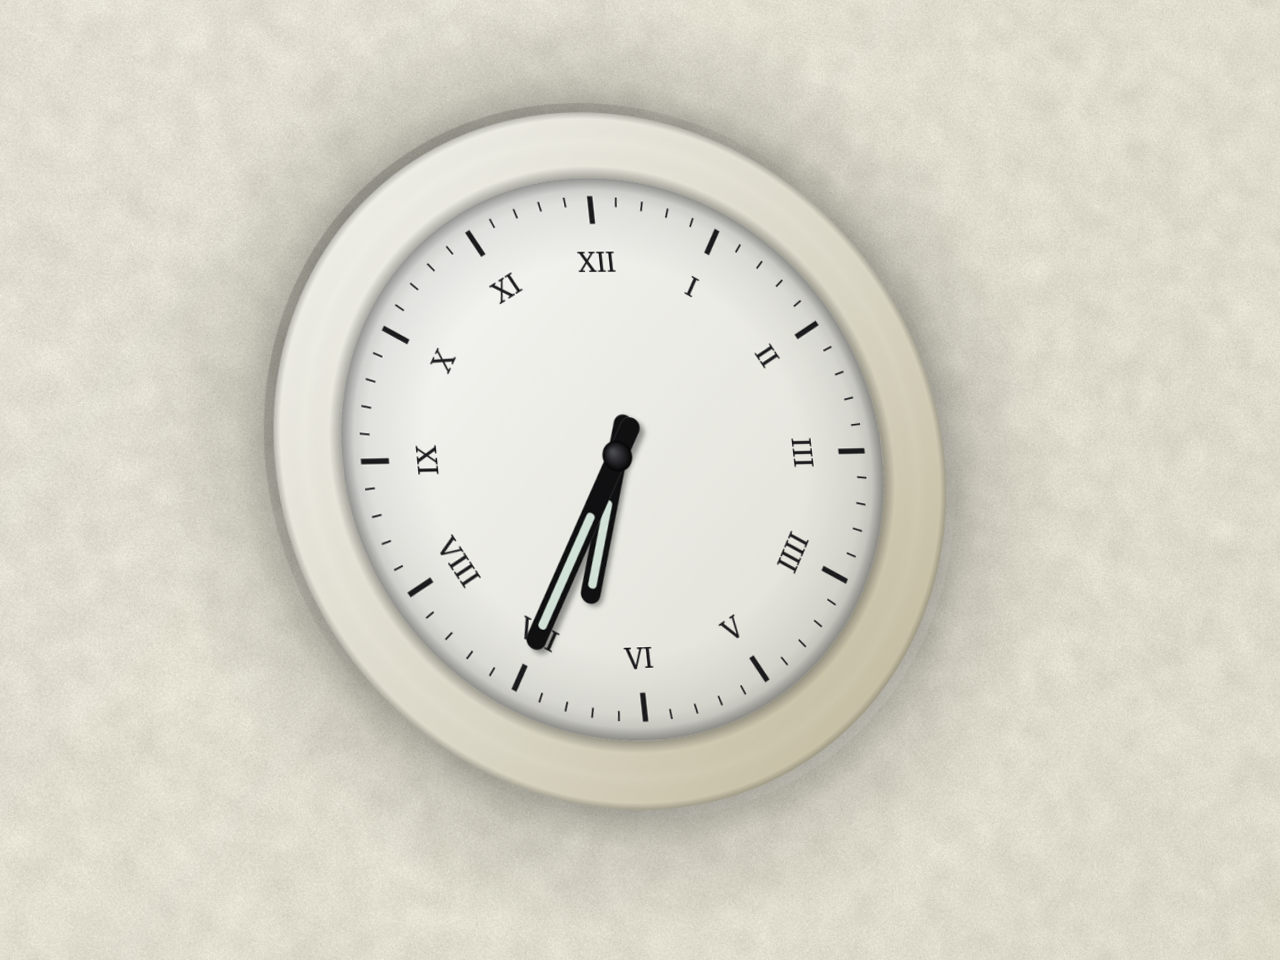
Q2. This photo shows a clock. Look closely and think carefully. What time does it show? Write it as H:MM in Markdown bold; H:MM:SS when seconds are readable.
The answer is **6:35**
